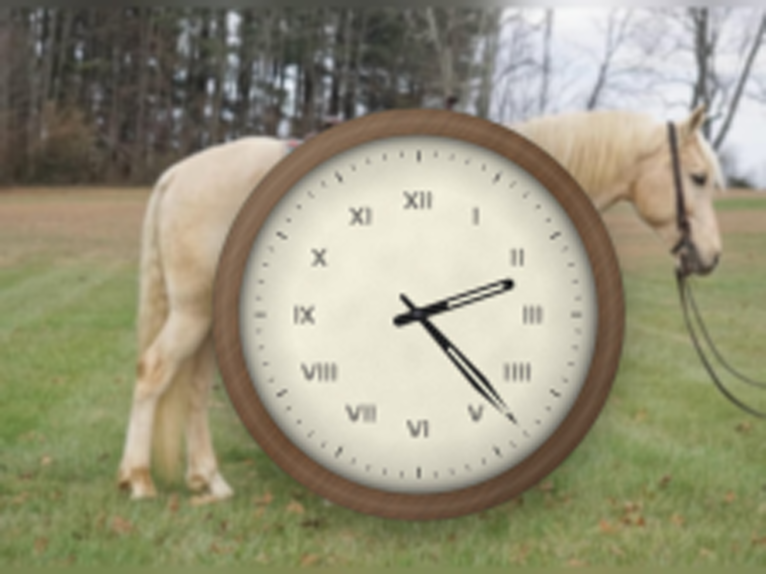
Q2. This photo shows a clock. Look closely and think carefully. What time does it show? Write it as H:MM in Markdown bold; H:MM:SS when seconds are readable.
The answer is **2:23**
